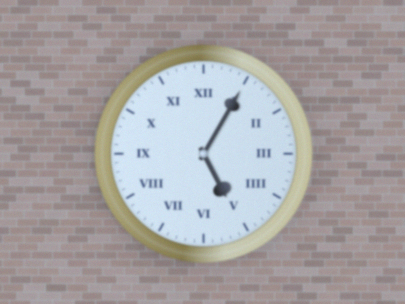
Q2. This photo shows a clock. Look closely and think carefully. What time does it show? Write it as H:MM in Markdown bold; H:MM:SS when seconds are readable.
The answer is **5:05**
